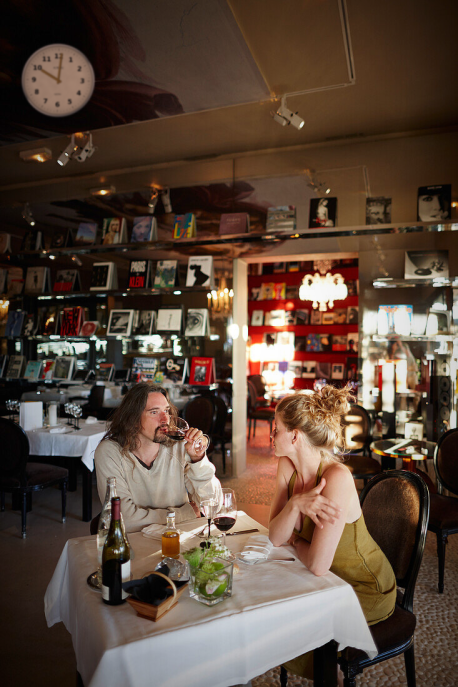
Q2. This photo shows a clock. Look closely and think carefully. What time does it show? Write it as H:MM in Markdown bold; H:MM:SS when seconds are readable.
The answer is **10:01**
